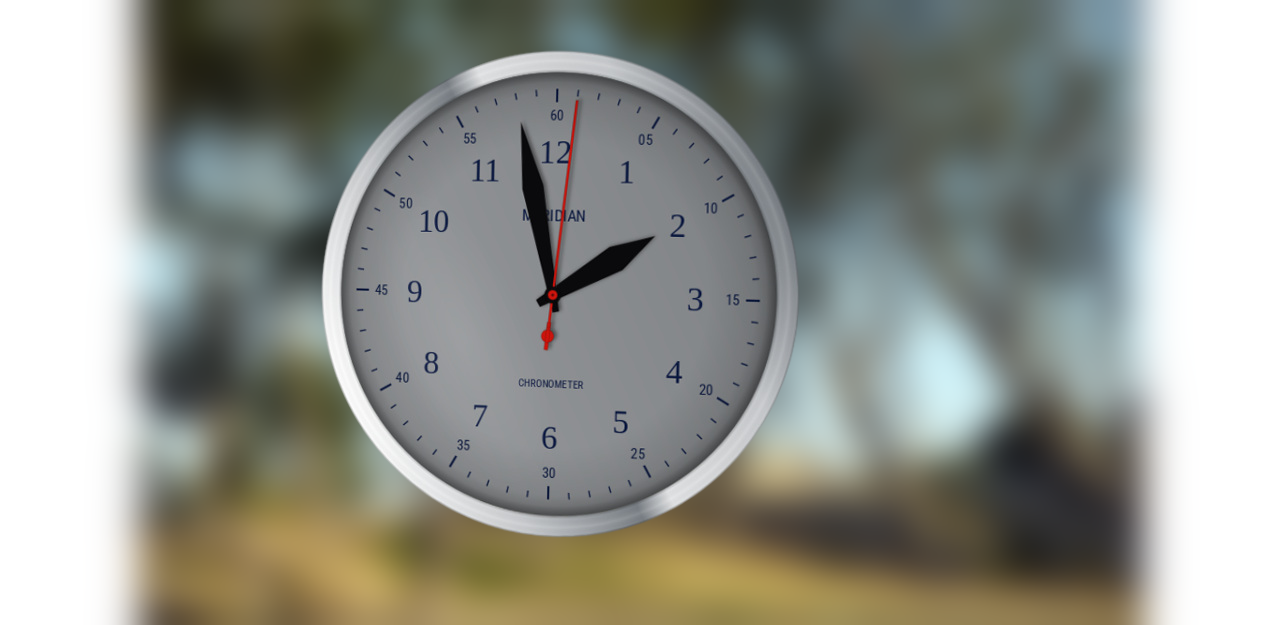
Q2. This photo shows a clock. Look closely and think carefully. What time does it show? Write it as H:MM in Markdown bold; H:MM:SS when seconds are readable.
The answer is **1:58:01**
